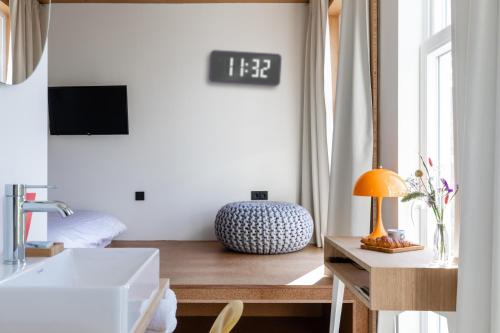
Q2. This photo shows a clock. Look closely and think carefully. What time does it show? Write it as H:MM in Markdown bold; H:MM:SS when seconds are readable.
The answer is **11:32**
